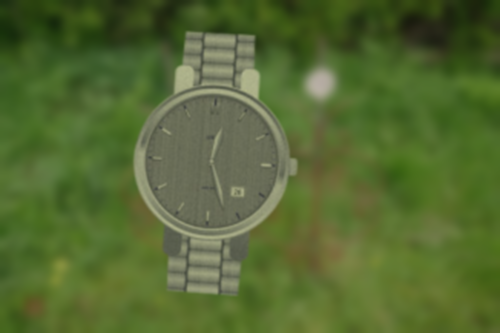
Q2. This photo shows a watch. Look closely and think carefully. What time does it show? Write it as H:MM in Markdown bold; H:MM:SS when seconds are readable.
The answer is **12:27**
